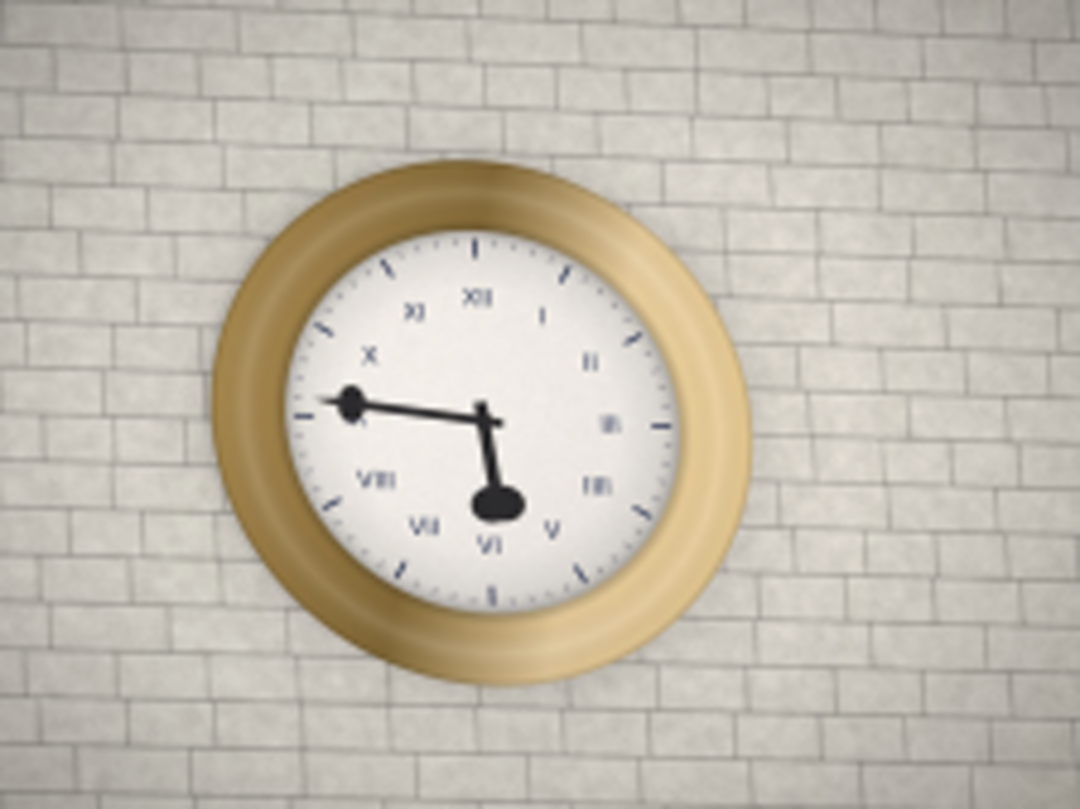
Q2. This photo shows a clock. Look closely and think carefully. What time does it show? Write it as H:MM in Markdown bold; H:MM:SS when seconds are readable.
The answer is **5:46**
